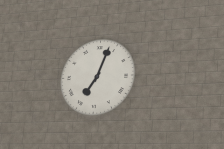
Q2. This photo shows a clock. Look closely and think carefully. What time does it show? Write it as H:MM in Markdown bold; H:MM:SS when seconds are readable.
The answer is **7:03**
